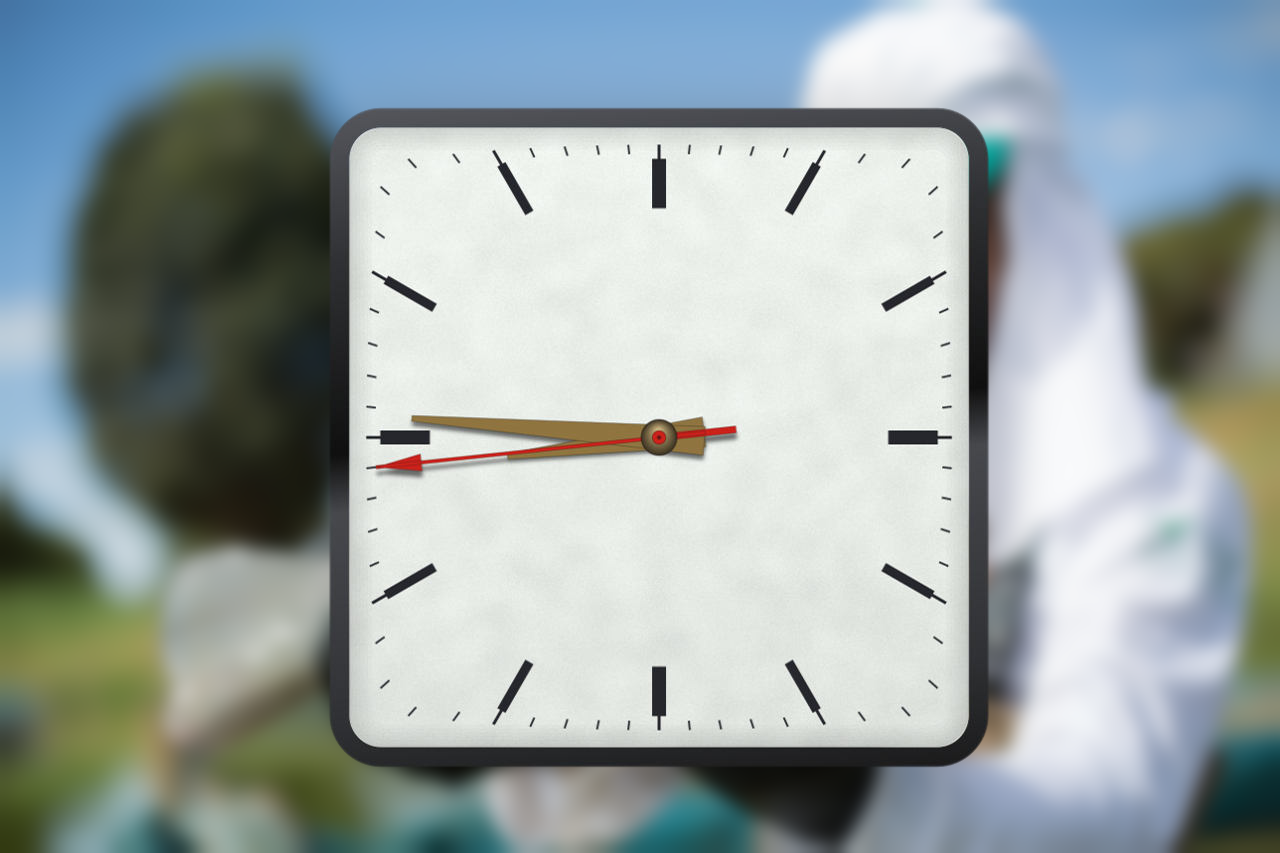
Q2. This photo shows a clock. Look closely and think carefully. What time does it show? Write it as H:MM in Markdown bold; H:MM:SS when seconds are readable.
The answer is **8:45:44**
